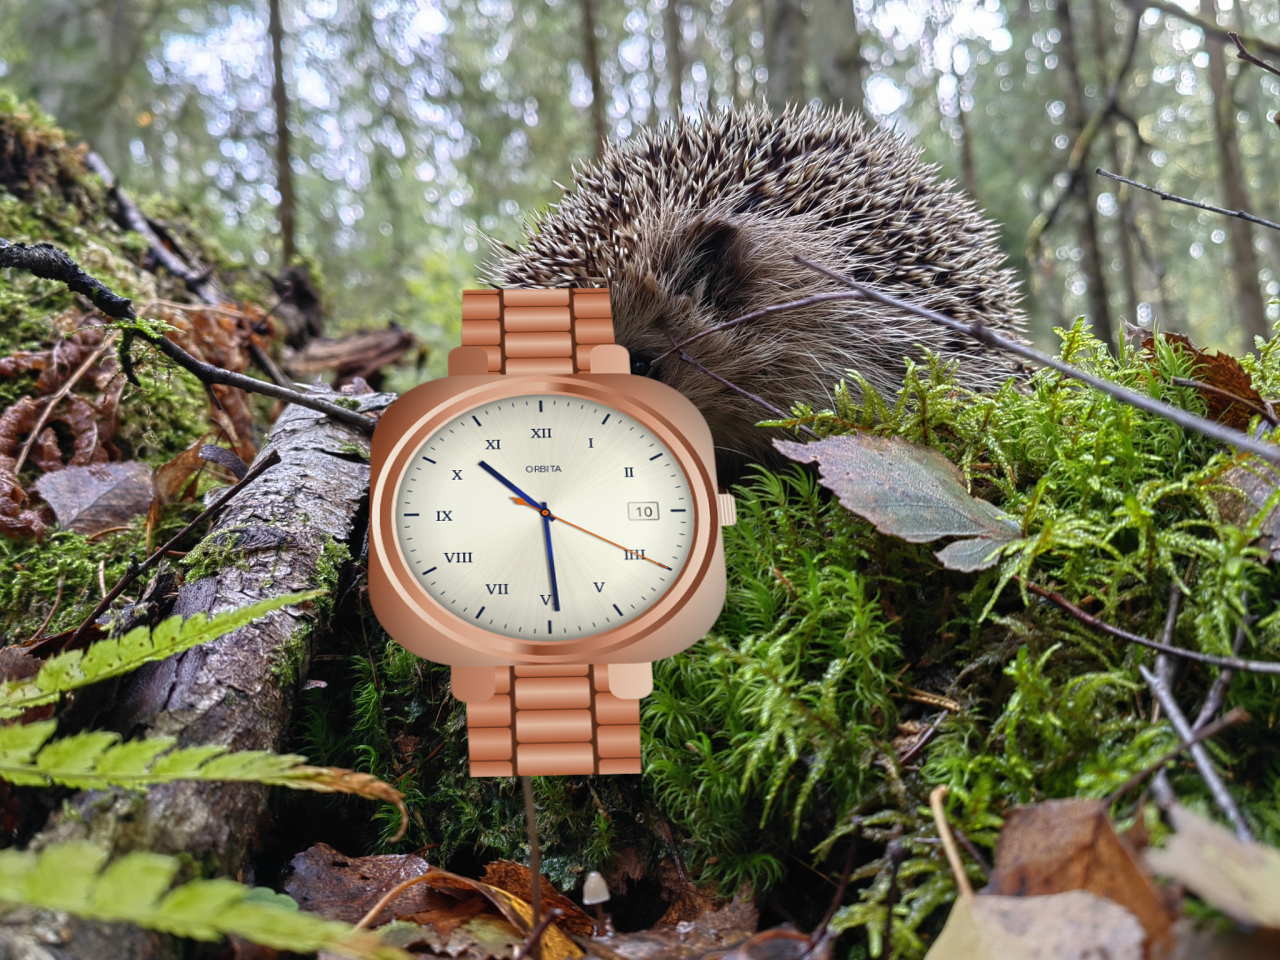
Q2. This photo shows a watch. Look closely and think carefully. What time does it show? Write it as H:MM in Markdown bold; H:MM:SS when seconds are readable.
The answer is **10:29:20**
